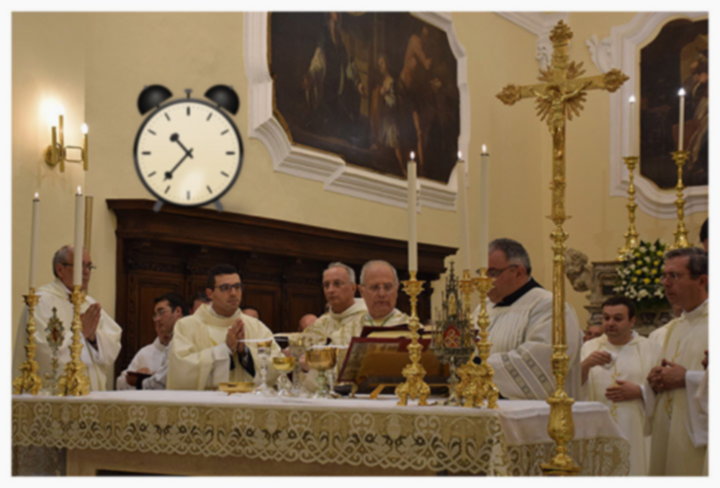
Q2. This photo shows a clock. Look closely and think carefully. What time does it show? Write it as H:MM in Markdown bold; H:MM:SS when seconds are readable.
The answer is **10:37**
